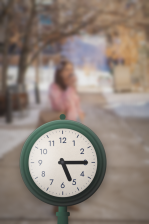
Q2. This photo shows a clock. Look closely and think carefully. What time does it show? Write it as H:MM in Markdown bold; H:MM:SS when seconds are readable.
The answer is **5:15**
